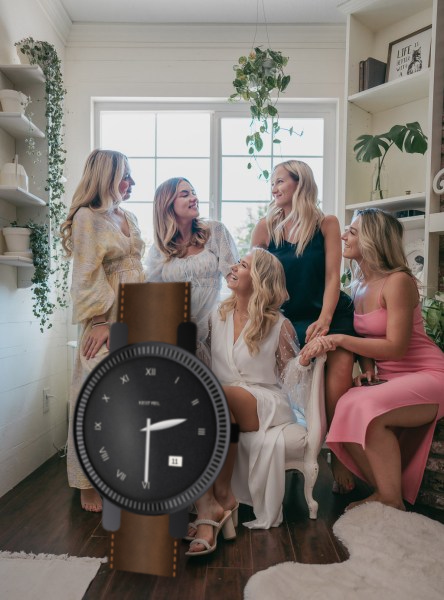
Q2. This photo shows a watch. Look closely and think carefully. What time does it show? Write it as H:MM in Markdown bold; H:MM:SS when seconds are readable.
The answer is **2:30**
